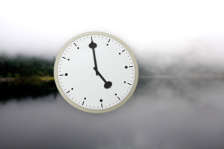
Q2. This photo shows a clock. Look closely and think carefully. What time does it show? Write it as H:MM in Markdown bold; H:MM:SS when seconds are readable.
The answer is **5:00**
